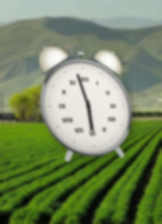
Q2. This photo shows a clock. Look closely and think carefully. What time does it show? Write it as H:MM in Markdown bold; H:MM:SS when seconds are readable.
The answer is **5:58**
